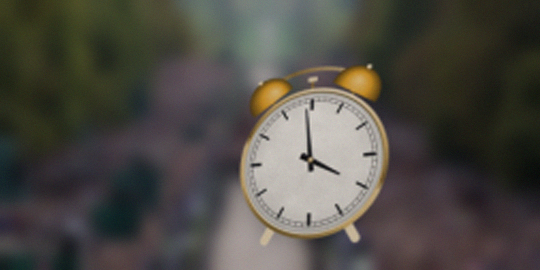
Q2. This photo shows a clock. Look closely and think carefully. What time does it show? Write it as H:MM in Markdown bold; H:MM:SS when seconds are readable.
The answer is **3:59**
